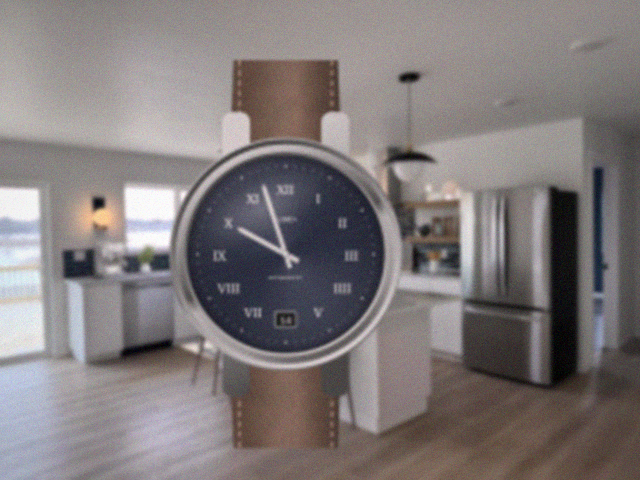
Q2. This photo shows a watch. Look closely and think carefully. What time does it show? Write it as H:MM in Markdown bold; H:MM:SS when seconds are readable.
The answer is **9:57**
